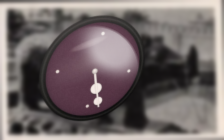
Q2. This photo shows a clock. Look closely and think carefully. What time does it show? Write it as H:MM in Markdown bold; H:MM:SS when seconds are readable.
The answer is **5:27**
